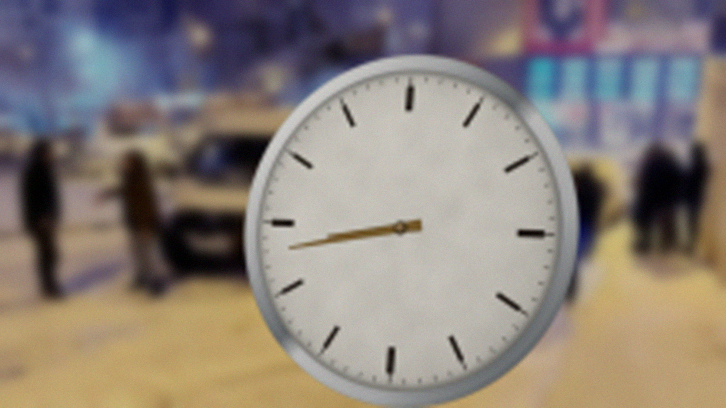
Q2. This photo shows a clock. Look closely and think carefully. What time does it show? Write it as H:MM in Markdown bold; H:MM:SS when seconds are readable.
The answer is **8:43**
